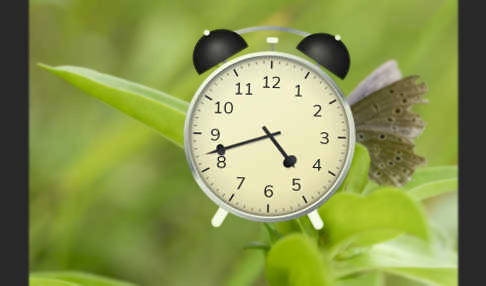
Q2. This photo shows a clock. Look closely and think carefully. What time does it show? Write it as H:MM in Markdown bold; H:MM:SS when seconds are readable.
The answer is **4:42**
